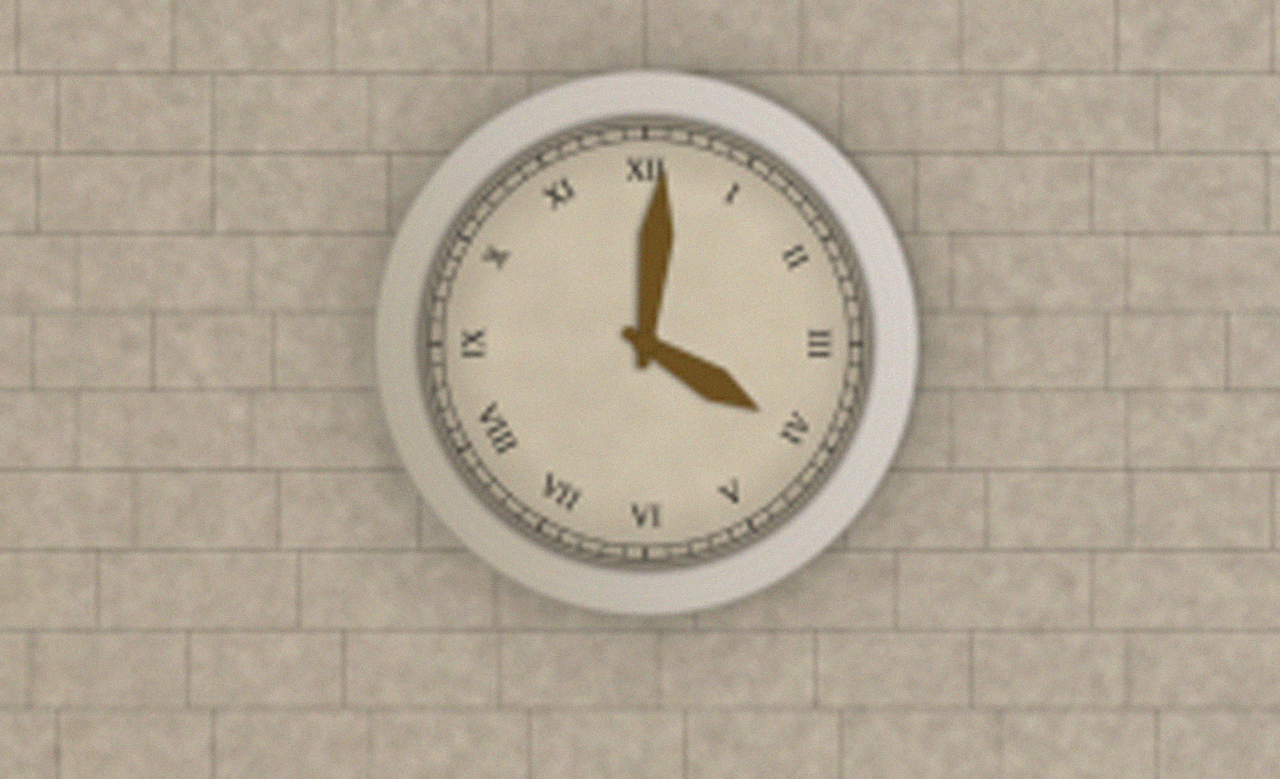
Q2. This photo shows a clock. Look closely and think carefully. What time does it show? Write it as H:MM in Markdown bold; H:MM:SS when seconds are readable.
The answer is **4:01**
